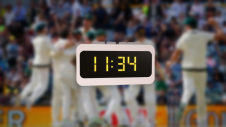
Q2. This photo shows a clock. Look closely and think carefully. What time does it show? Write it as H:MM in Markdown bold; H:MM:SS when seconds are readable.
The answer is **11:34**
